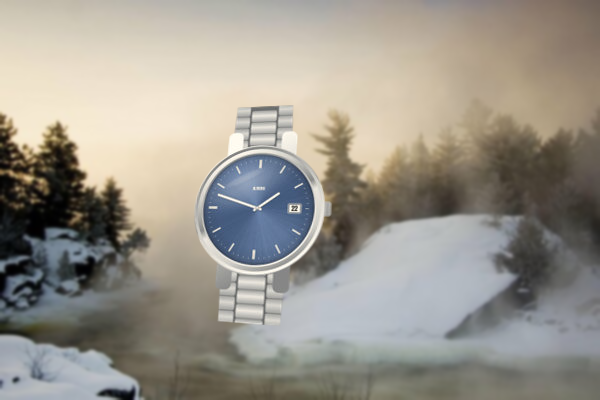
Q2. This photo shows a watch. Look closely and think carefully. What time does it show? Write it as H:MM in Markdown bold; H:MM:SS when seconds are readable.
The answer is **1:48**
